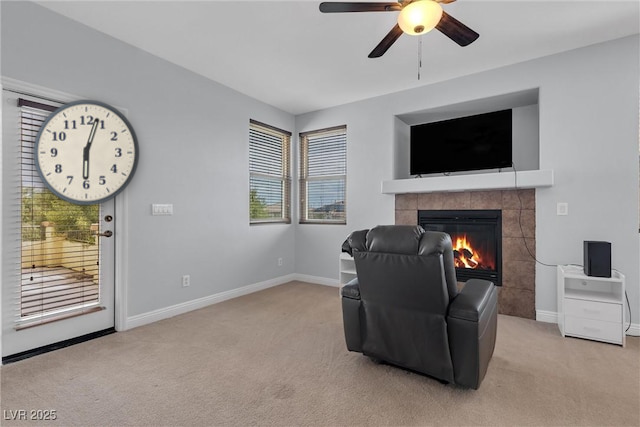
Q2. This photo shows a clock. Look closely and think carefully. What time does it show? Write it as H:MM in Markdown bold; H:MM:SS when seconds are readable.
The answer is **6:03**
